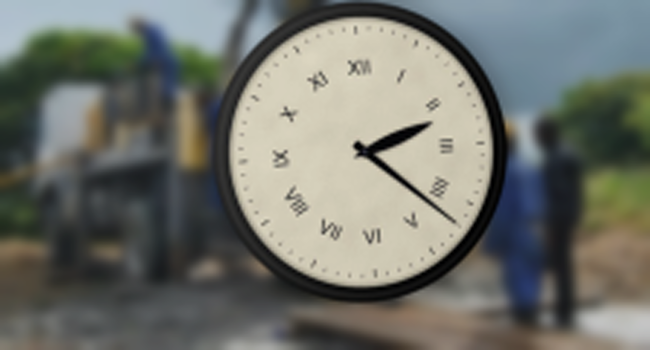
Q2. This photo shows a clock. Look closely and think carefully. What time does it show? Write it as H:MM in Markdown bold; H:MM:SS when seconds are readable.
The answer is **2:22**
